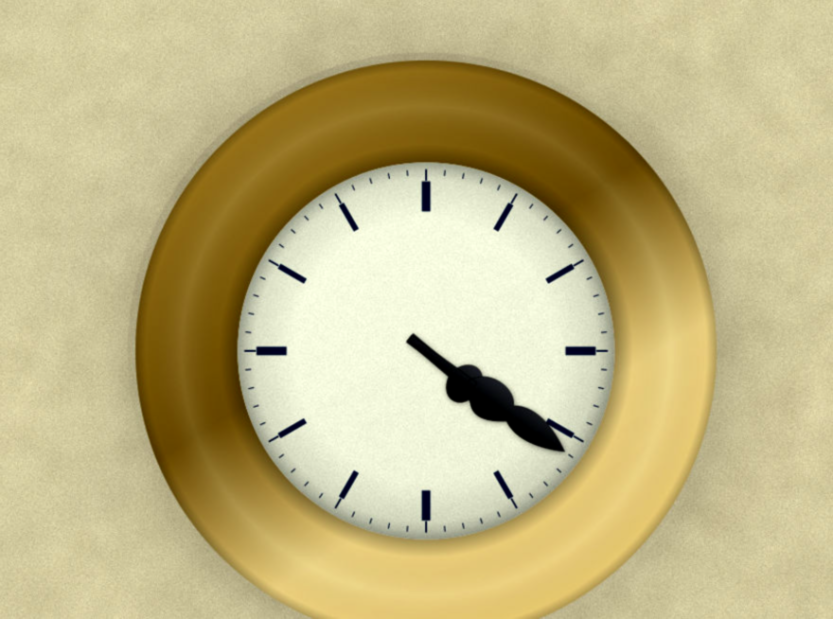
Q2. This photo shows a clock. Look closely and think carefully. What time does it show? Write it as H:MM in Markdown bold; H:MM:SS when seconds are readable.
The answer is **4:21**
